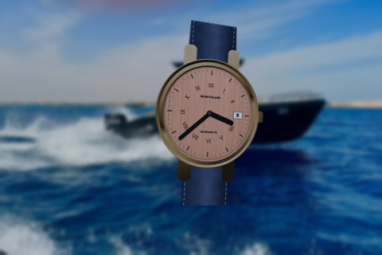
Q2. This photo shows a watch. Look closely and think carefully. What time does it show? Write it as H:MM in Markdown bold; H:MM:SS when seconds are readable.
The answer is **3:38**
